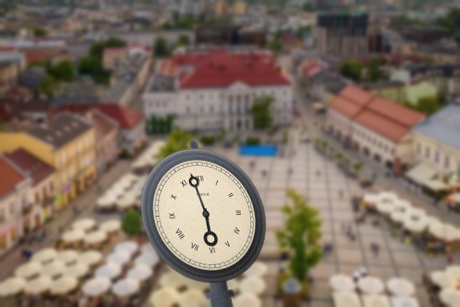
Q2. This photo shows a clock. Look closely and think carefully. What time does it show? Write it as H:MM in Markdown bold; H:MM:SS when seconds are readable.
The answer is **5:58**
